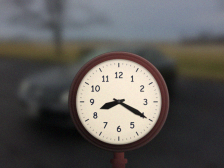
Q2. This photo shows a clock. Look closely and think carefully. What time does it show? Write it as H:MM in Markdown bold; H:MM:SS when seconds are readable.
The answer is **8:20**
